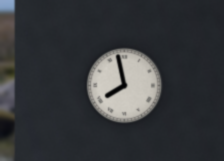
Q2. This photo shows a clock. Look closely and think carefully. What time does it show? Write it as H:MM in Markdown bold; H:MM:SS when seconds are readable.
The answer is **7:58**
